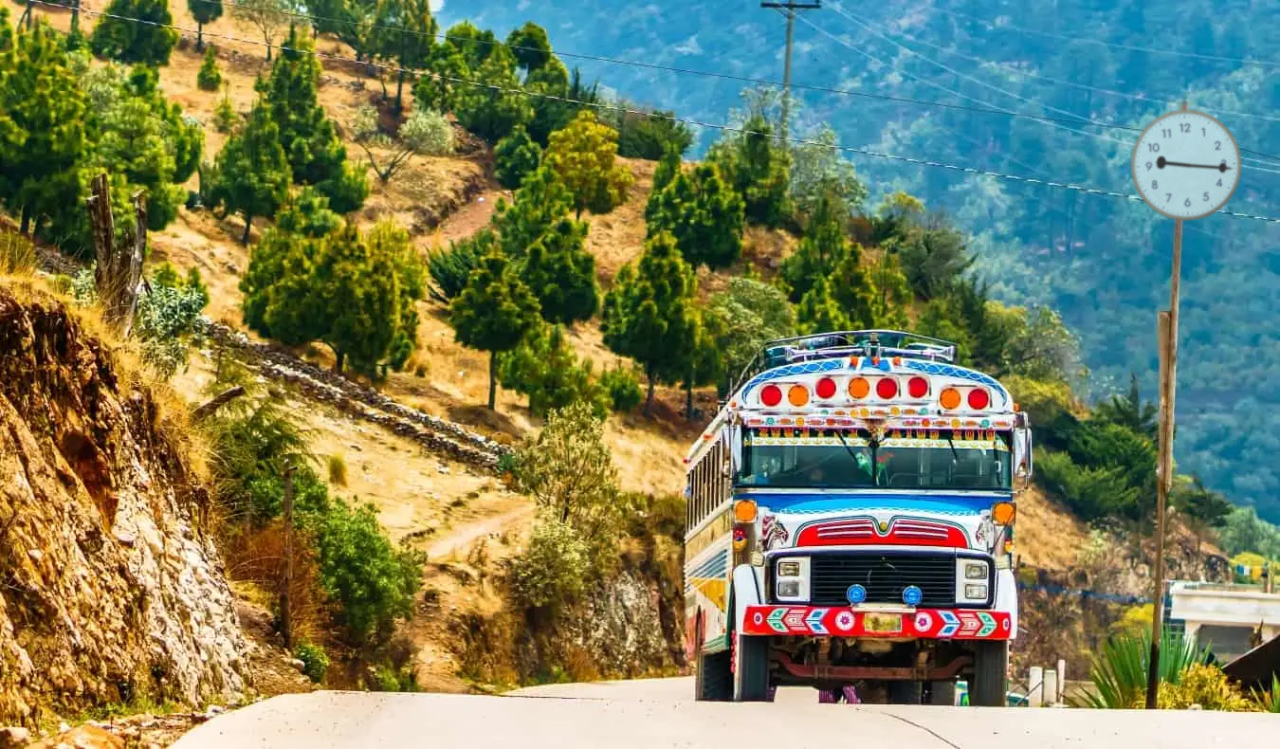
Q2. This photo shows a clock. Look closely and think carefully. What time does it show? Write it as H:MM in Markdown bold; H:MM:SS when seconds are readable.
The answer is **9:16**
